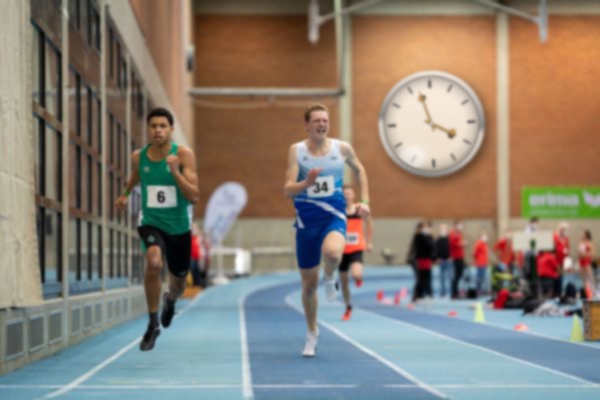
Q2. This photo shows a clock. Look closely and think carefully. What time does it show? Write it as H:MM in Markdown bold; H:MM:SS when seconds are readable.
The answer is **3:57**
